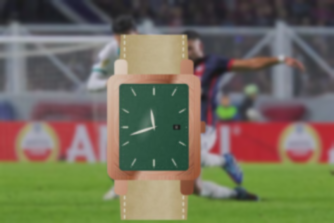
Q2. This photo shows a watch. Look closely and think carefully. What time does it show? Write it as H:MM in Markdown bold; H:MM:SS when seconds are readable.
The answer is **11:42**
